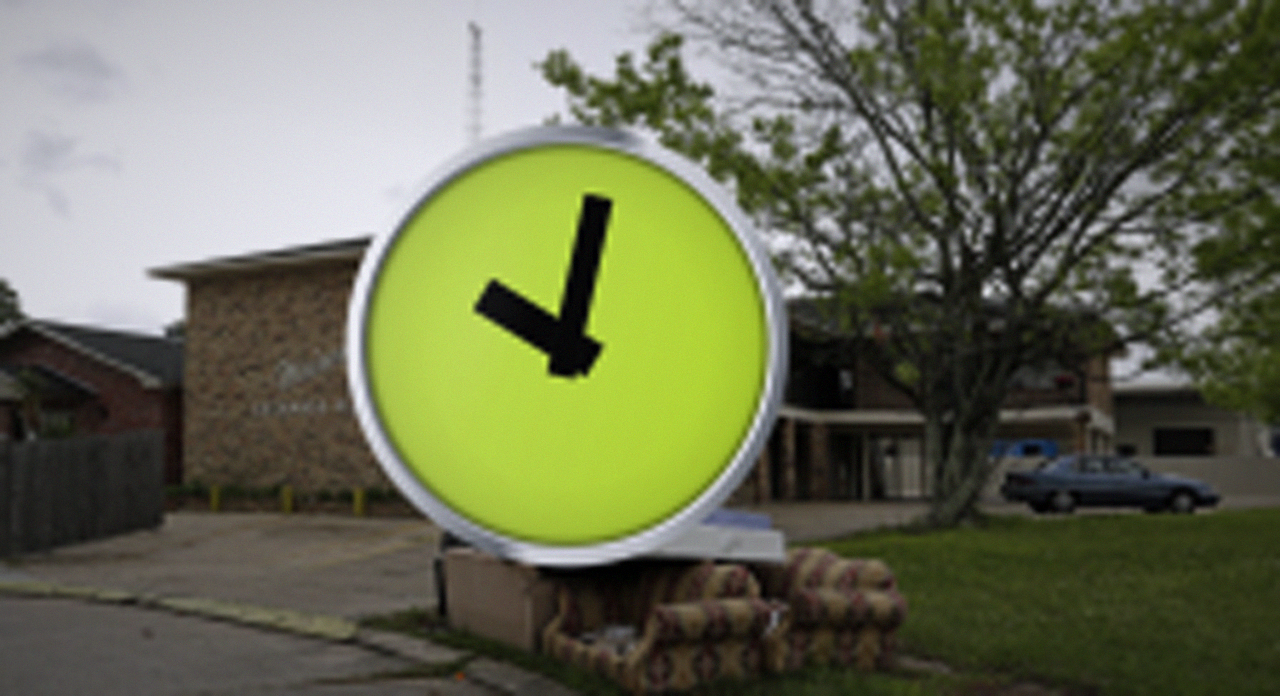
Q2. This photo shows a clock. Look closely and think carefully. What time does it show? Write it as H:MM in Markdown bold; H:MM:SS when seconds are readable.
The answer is **10:02**
